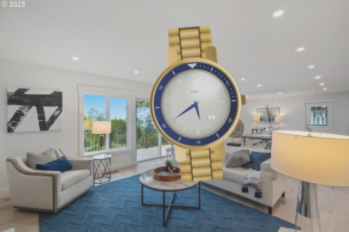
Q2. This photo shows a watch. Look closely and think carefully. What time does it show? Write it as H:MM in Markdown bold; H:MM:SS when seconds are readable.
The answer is **5:40**
